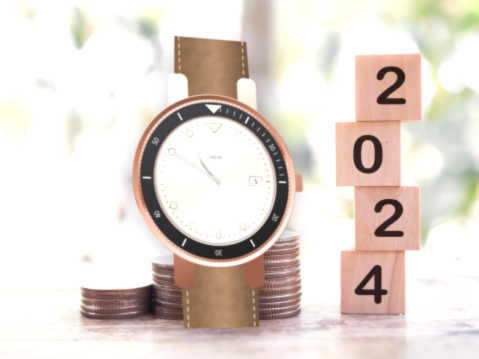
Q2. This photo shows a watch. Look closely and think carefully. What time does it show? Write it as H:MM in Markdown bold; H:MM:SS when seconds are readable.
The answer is **10:50**
